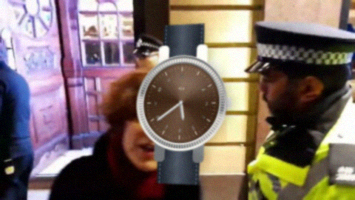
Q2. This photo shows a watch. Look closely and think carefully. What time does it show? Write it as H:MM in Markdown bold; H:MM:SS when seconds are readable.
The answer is **5:39**
